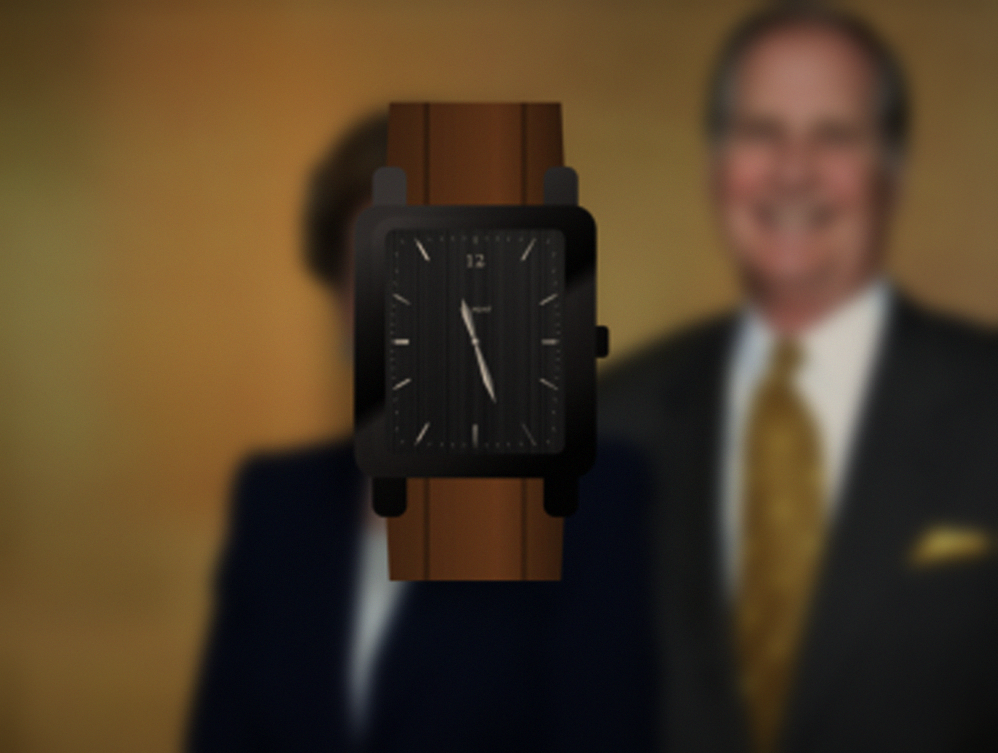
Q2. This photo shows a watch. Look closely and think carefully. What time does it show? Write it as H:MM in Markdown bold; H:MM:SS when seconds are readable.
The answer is **11:27**
